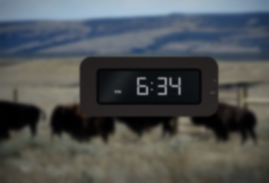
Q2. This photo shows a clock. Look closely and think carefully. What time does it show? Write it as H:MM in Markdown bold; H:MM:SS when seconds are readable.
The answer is **6:34**
